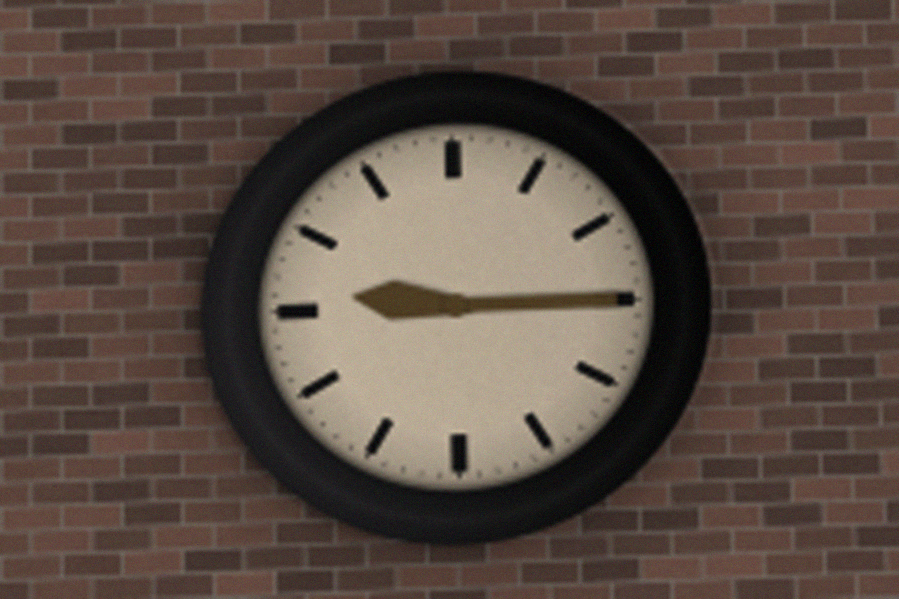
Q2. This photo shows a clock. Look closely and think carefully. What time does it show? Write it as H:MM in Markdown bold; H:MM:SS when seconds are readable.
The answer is **9:15**
